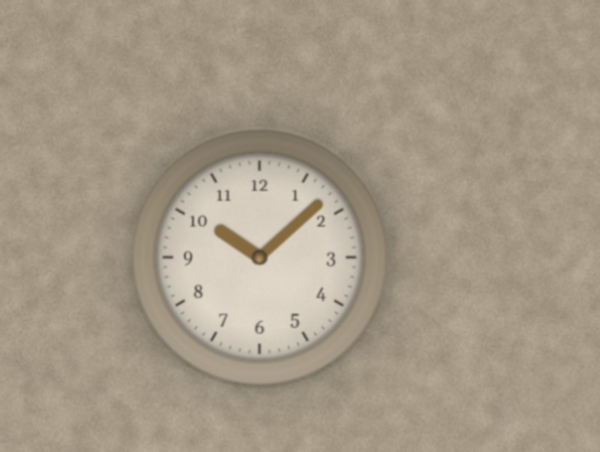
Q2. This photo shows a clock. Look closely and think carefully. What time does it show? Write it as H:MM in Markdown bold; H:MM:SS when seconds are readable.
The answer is **10:08**
